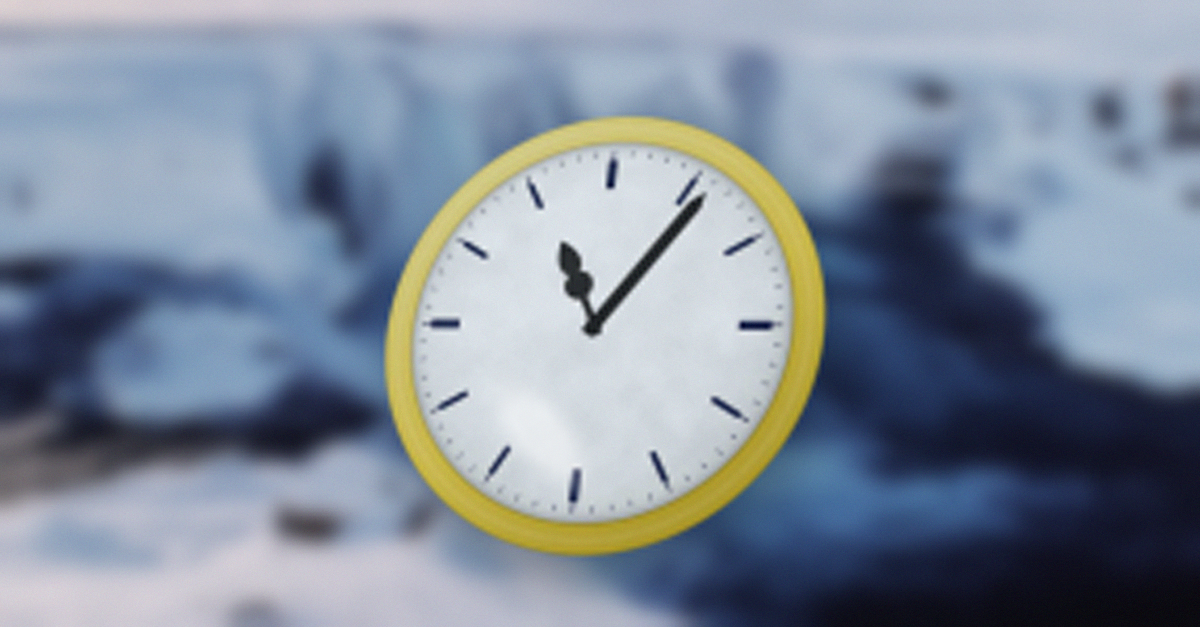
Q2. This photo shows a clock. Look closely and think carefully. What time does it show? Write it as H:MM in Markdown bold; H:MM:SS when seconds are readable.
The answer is **11:06**
